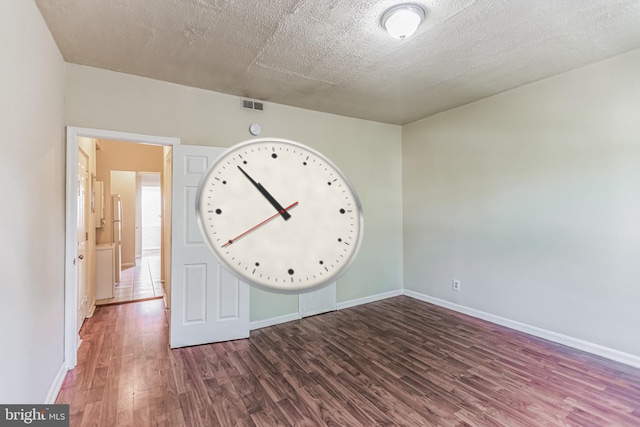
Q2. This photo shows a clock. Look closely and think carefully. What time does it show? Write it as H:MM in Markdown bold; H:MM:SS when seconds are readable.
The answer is **10:53:40**
